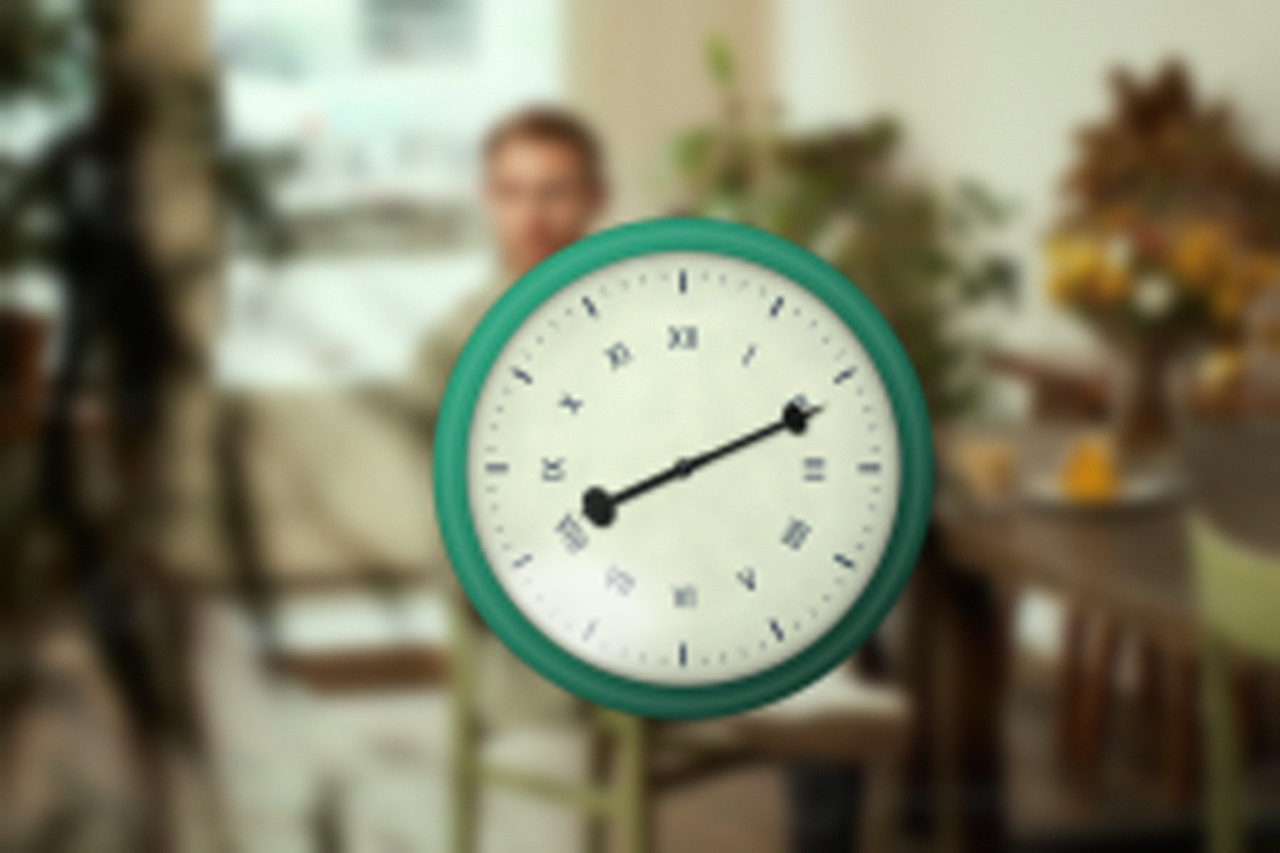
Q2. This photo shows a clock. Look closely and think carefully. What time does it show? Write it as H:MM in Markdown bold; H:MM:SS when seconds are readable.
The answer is **8:11**
